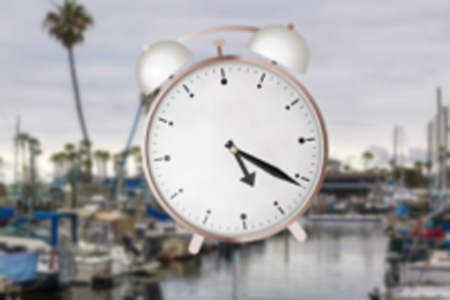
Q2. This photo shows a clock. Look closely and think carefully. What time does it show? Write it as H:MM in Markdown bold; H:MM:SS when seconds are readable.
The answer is **5:21**
